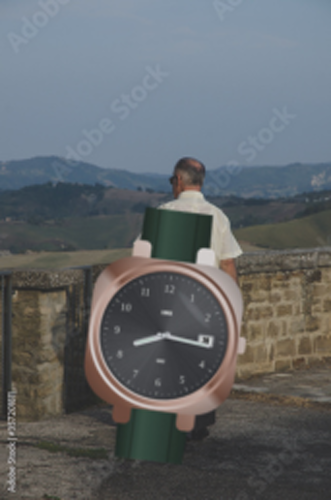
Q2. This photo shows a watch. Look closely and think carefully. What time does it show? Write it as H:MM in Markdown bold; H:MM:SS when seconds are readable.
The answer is **8:16**
